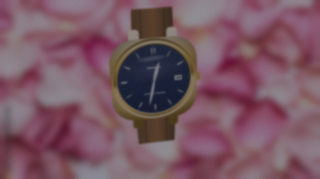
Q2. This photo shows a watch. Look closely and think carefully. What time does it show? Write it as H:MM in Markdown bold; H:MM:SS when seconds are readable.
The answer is **12:32**
